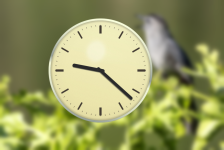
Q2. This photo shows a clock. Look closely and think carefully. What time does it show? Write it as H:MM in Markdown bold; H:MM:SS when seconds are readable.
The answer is **9:22**
